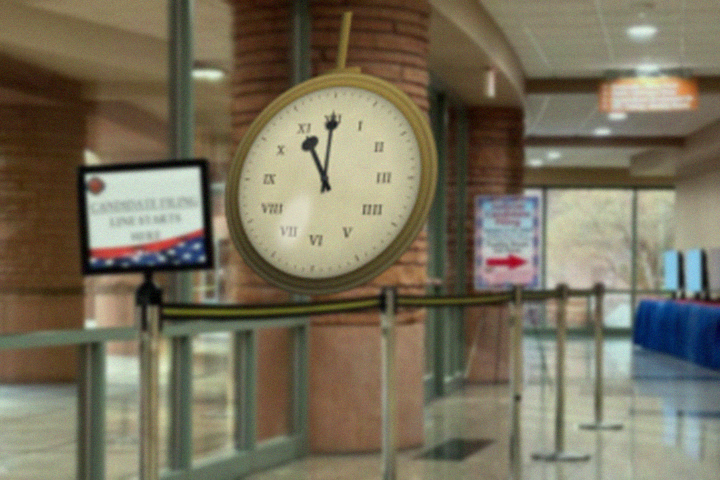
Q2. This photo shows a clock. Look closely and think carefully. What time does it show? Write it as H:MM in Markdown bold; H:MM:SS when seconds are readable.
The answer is **11:00**
